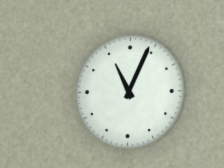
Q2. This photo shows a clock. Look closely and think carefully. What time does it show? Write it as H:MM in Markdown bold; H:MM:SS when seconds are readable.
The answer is **11:04**
